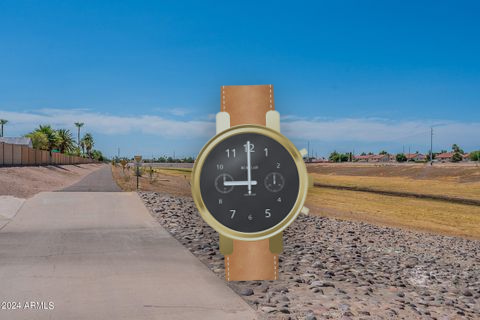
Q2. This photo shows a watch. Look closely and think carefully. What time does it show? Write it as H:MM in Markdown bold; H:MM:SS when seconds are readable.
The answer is **9:00**
